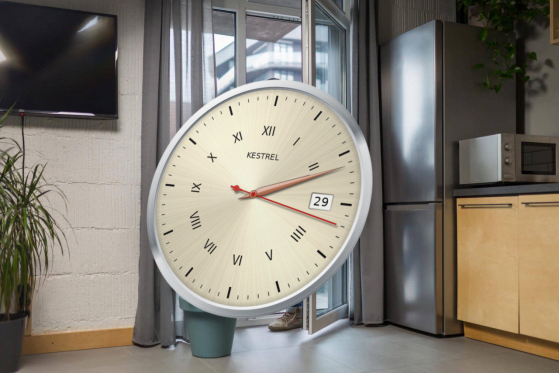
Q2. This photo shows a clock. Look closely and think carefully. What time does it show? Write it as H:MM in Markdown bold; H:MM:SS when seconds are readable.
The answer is **2:11:17**
